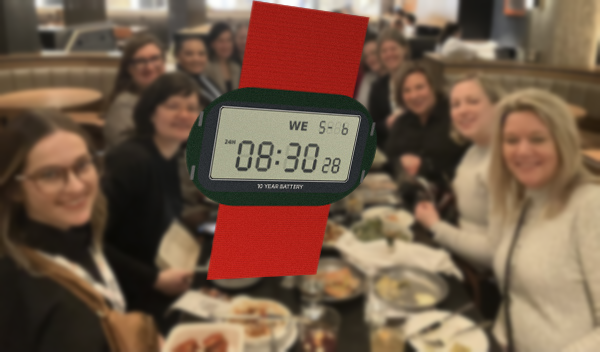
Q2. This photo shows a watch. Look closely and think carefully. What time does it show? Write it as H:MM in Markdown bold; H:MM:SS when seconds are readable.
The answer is **8:30:28**
